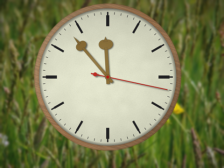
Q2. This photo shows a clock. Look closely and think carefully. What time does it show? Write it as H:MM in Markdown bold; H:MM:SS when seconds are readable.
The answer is **11:53:17**
